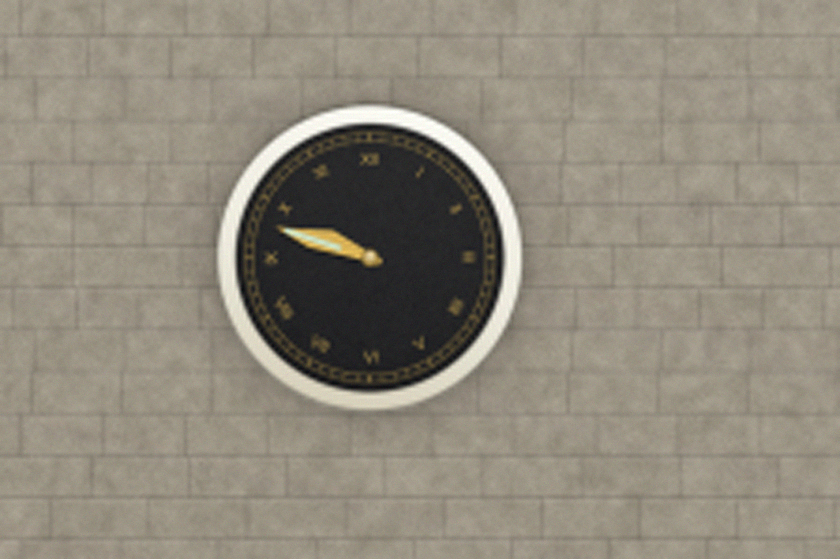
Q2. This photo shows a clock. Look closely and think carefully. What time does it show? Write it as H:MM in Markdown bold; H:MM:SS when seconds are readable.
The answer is **9:48**
